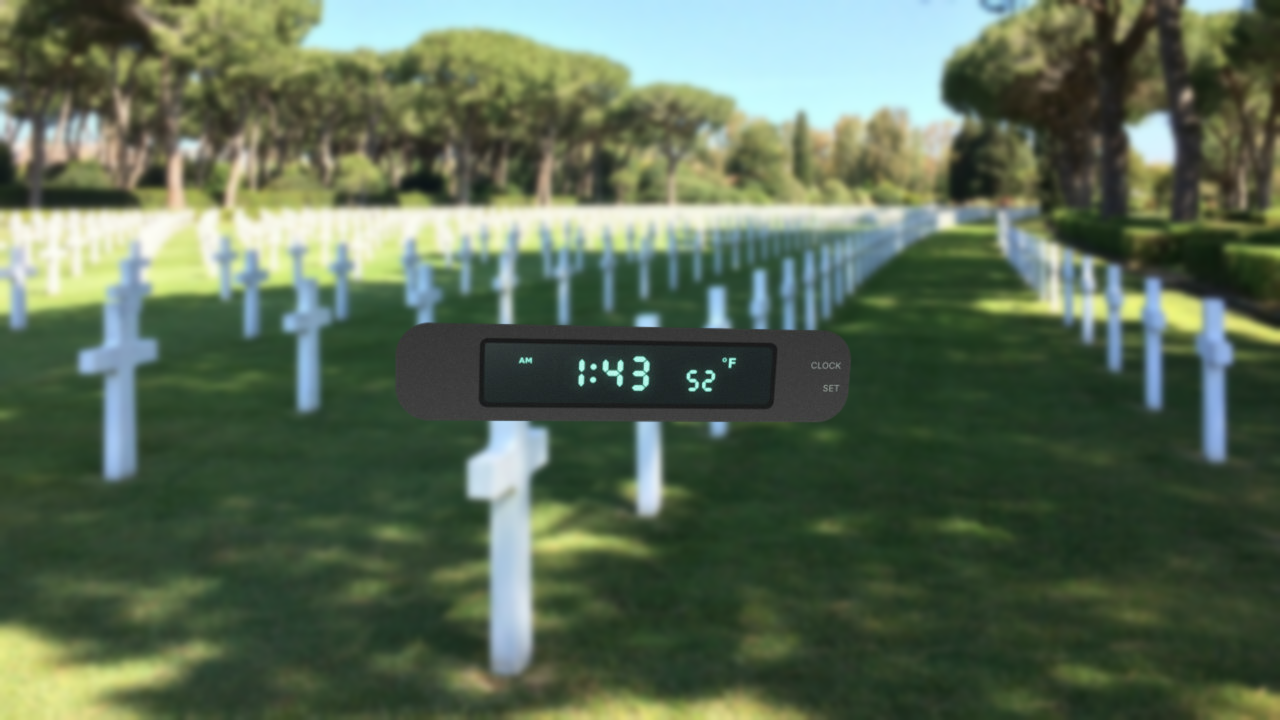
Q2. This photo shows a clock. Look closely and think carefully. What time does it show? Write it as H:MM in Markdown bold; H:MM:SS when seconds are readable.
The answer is **1:43**
